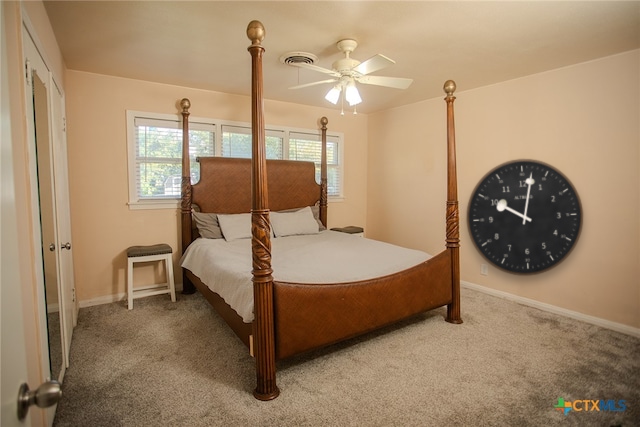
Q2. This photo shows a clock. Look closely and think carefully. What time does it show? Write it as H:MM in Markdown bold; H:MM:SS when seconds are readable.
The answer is **10:02**
